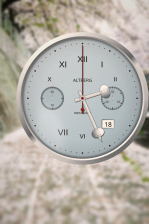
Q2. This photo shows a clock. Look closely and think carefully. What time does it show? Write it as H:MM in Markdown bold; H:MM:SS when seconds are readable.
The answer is **2:26**
